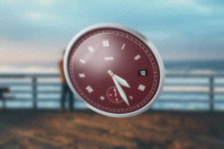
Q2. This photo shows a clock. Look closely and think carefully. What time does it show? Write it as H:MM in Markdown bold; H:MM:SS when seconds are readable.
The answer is **4:27**
